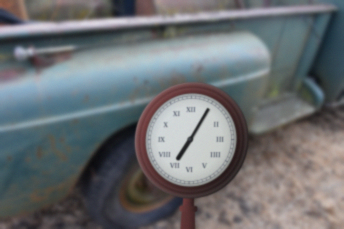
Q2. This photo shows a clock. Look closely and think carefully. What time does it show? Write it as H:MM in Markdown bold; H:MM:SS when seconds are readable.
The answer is **7:05**
